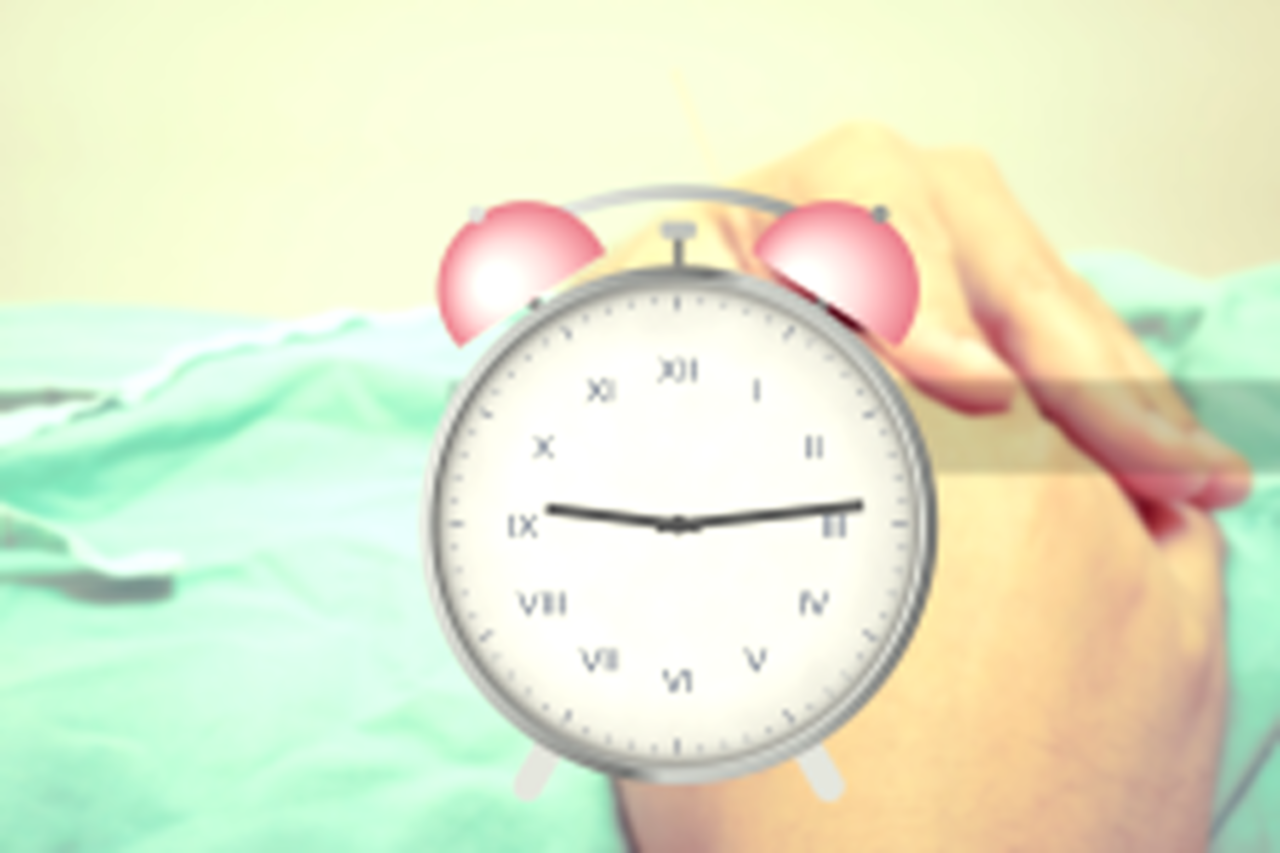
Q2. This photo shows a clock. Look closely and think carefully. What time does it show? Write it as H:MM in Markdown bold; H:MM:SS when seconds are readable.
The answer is **9:14**
